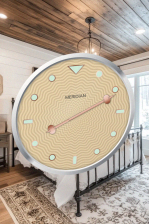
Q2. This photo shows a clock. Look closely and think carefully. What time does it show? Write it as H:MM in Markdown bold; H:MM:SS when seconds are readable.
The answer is **8:11**
